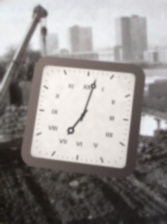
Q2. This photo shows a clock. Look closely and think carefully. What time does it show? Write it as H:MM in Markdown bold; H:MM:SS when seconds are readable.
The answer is **7:02**
